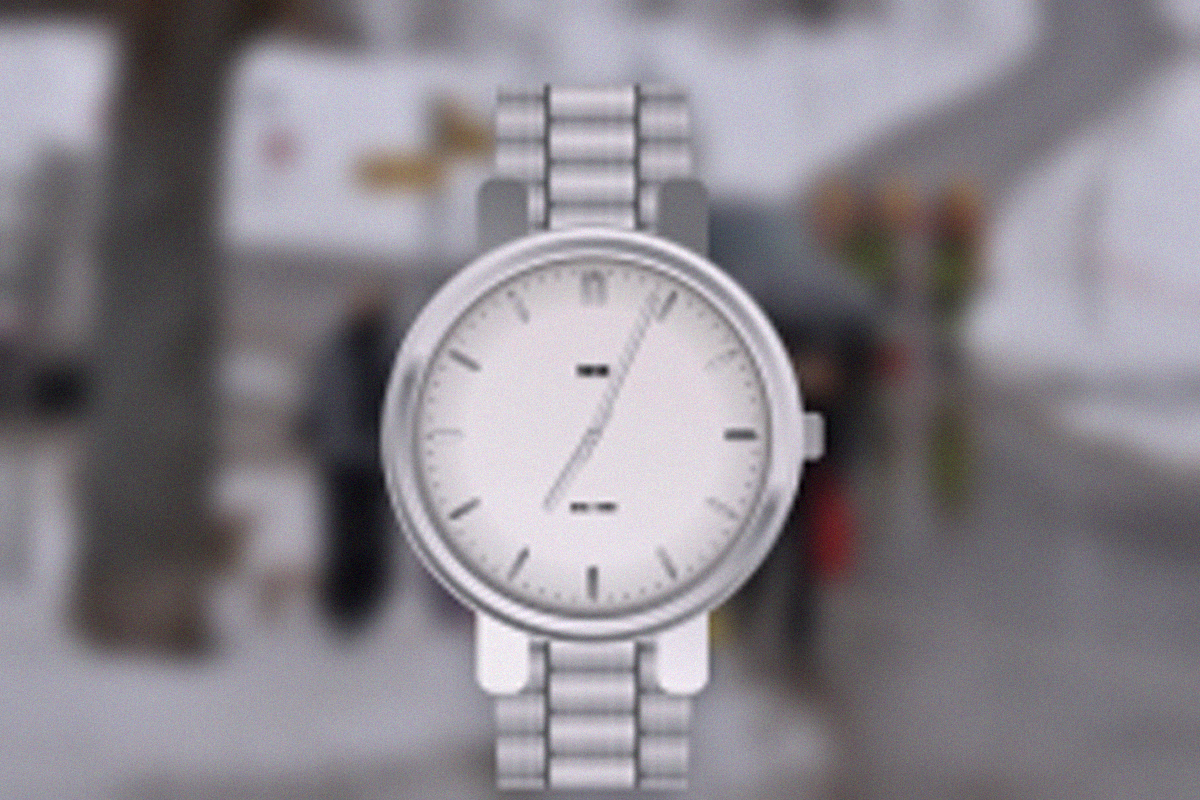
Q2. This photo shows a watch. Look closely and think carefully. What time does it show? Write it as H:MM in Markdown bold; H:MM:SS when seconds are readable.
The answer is **7:04**
